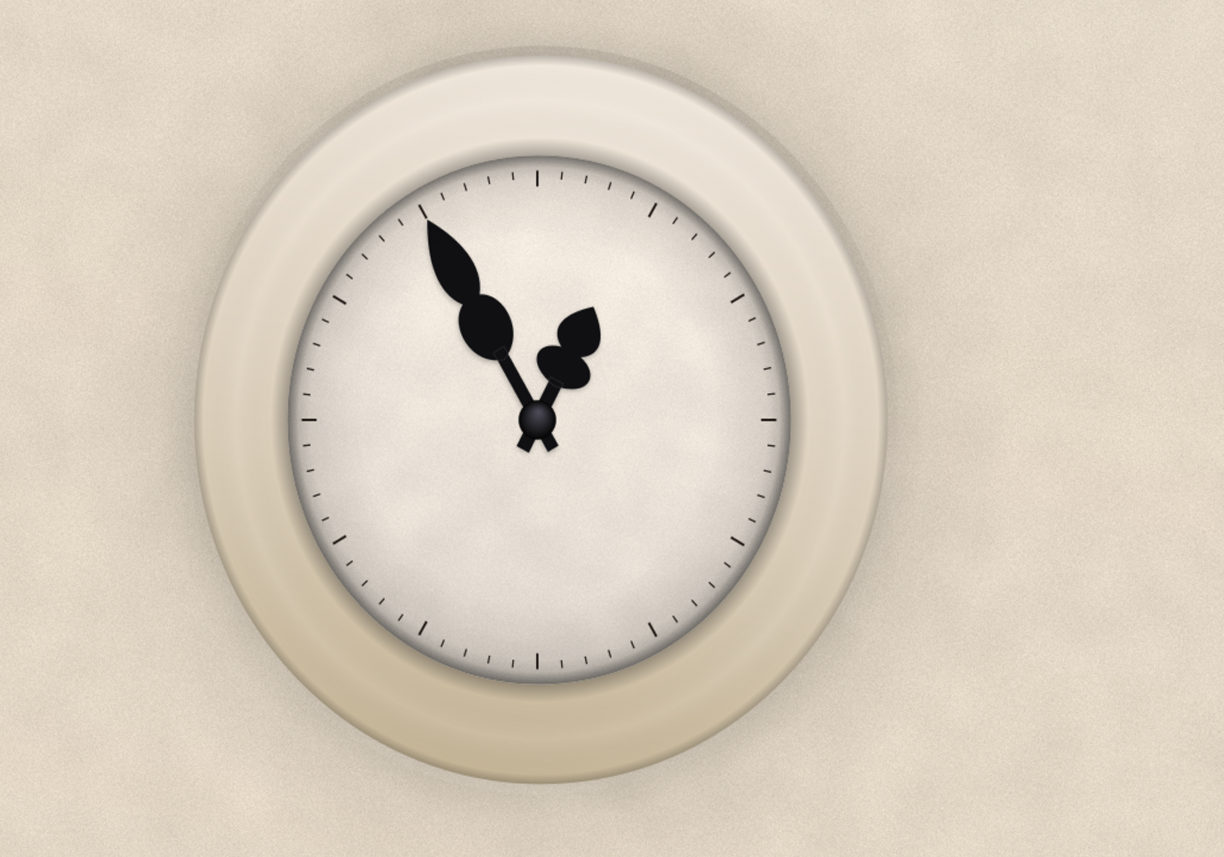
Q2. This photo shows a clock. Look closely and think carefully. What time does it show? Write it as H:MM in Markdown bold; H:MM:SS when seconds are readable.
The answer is **12:55**
